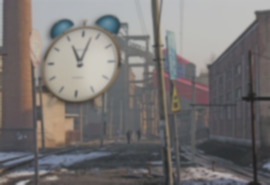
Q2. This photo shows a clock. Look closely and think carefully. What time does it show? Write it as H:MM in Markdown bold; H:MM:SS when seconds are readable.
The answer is **11:03**
